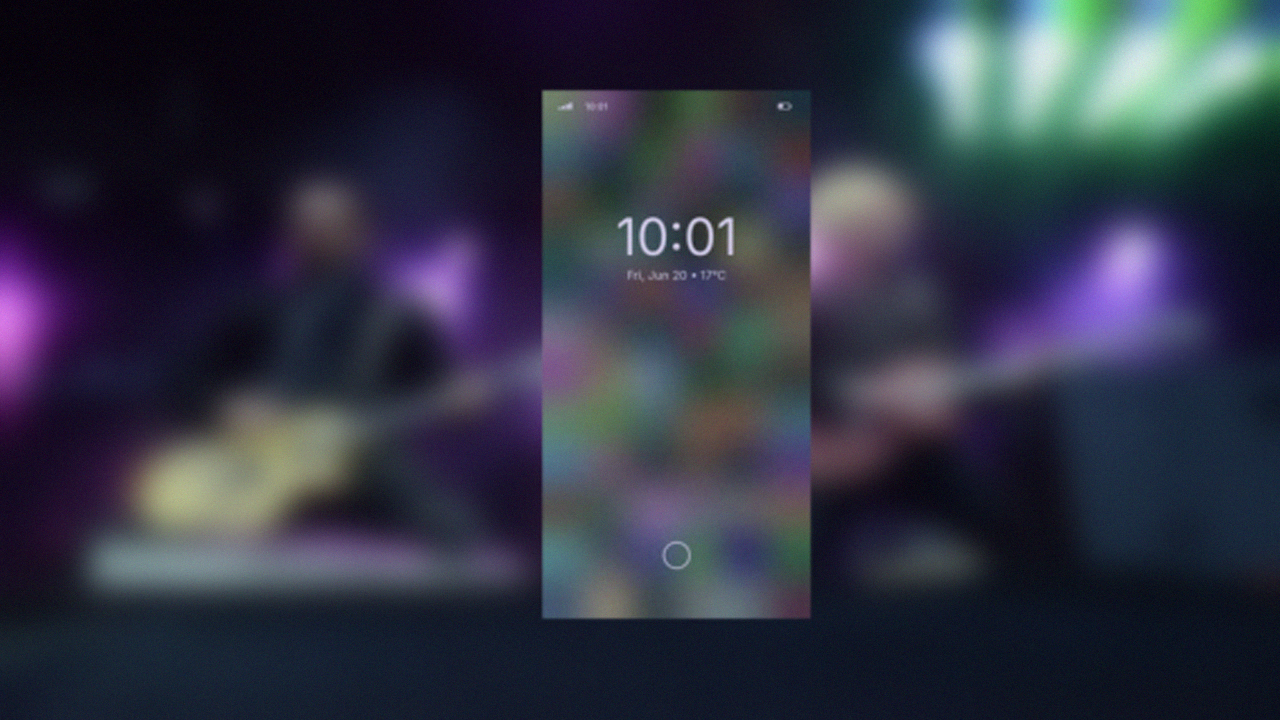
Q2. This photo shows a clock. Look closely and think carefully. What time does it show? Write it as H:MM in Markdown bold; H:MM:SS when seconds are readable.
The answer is **10:01**
